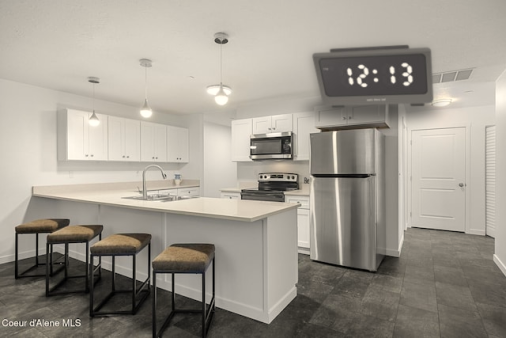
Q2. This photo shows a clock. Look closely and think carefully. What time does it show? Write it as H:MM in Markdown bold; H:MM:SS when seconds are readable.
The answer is **12:13**
